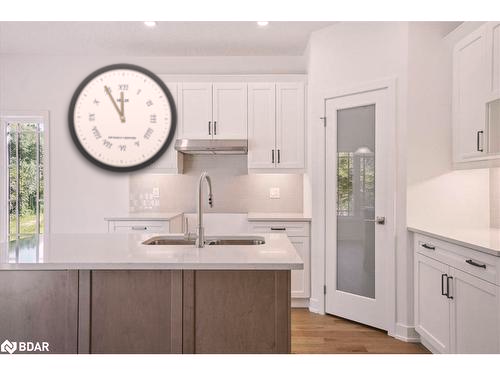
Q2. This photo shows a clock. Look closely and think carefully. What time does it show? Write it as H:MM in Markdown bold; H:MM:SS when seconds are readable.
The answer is **11:55**
